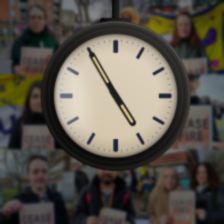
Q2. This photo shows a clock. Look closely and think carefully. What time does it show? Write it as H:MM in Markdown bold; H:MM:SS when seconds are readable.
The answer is **4:55**
